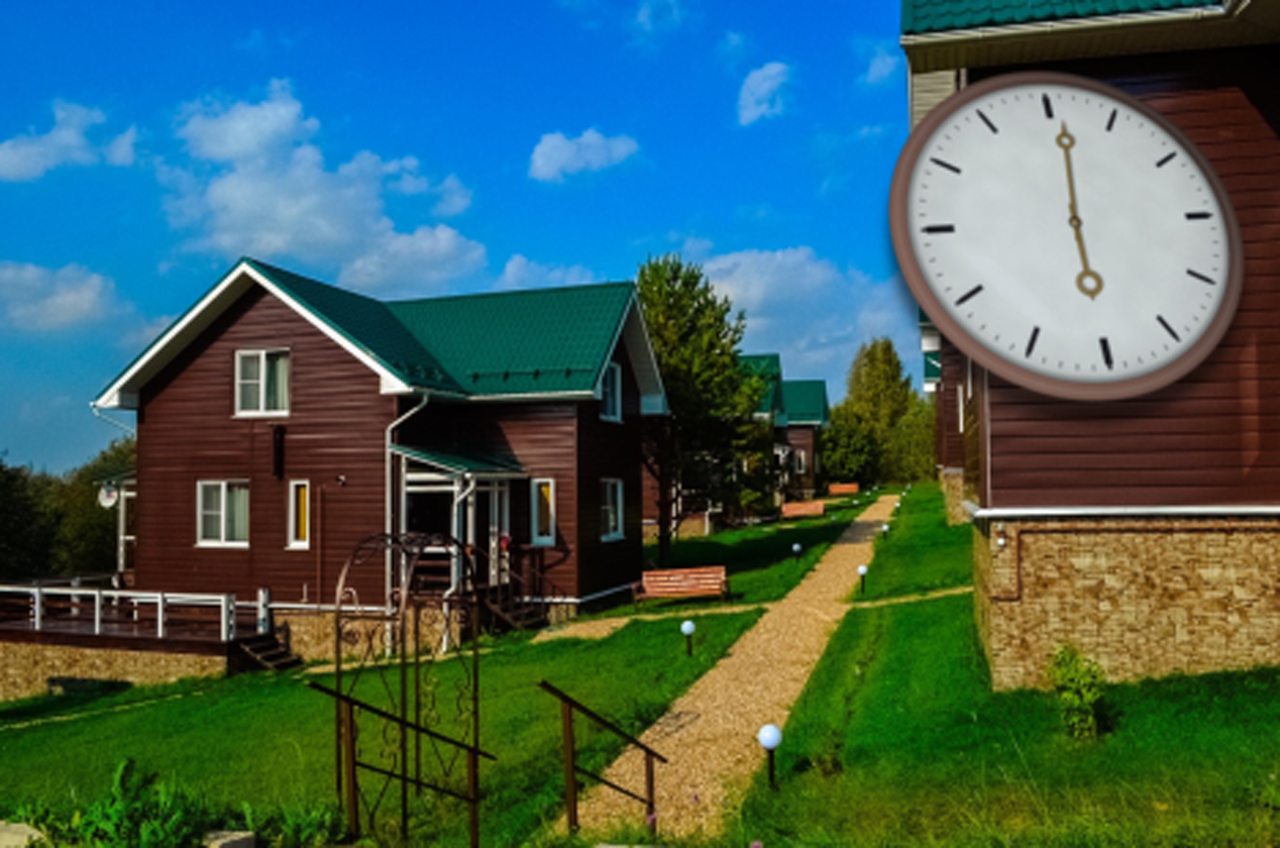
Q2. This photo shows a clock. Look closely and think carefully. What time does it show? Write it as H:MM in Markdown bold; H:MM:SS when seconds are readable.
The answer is **6:01**
